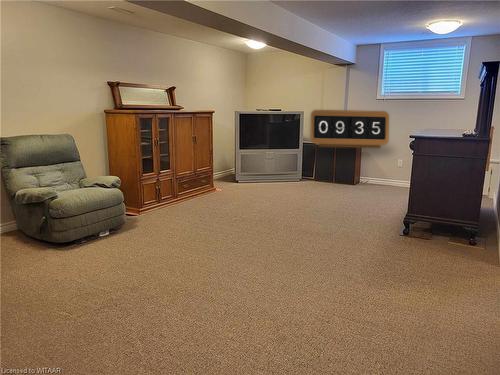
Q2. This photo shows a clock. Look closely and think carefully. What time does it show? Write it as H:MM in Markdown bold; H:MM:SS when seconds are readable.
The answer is **9:35**
